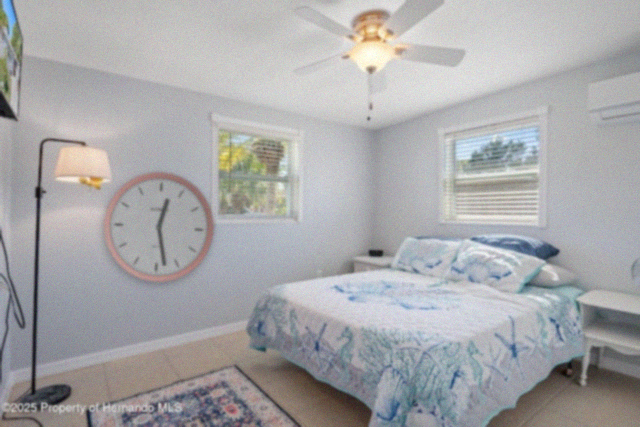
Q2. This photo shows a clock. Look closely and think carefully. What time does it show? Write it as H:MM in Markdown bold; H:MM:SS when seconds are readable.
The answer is **12:28**
